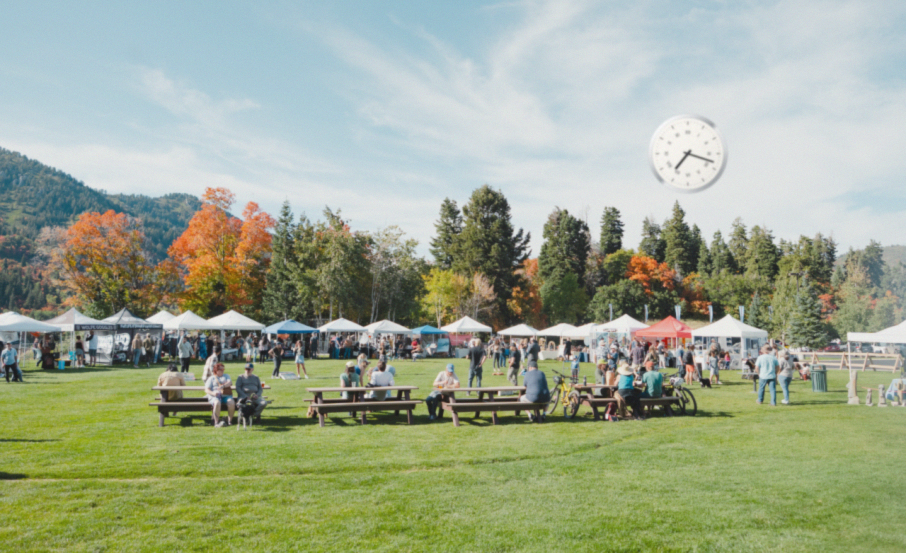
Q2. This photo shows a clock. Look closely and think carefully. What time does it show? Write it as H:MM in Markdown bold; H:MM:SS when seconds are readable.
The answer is **7:18**
